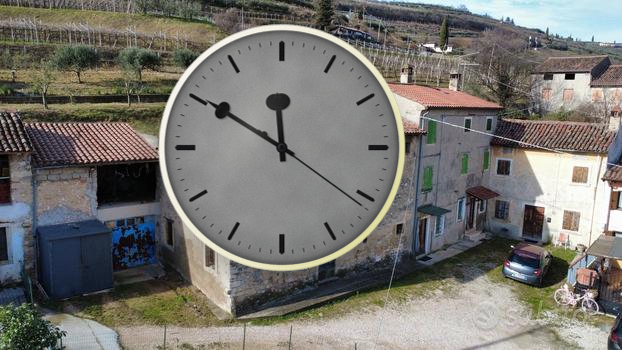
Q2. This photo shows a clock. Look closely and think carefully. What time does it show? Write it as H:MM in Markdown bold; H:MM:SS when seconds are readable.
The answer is **11:50:21**
